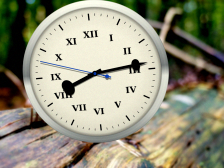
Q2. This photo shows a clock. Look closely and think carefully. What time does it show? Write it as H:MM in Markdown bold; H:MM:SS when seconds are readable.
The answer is **8:13:48**
